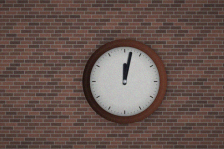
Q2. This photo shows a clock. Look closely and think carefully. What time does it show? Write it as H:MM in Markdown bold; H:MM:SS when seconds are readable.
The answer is **12:02**
